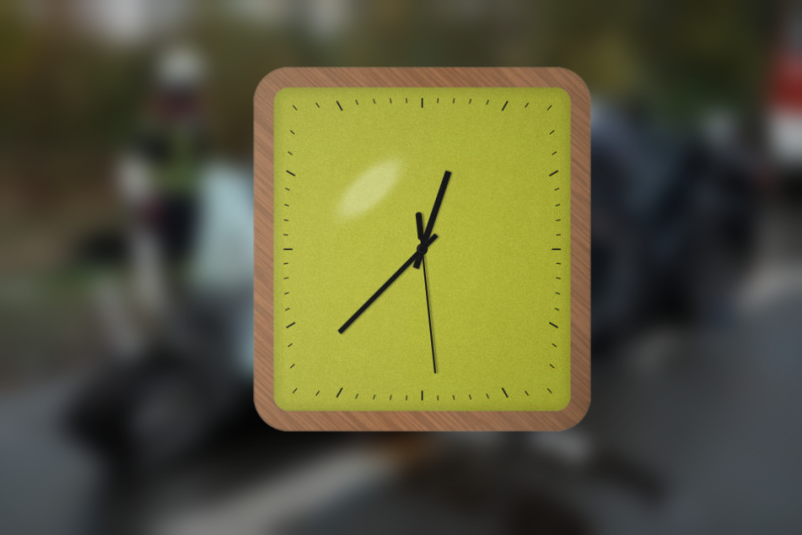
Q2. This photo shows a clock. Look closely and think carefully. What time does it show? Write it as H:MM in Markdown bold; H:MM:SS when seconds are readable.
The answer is **12:37:29**
